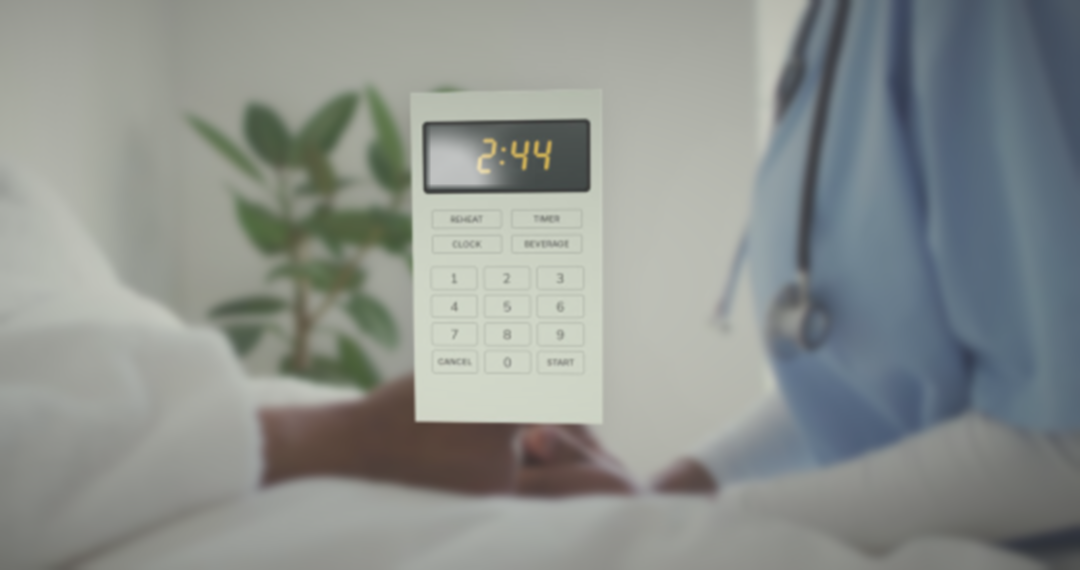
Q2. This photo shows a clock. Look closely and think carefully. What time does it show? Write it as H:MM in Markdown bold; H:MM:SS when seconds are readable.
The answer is **2:44**
